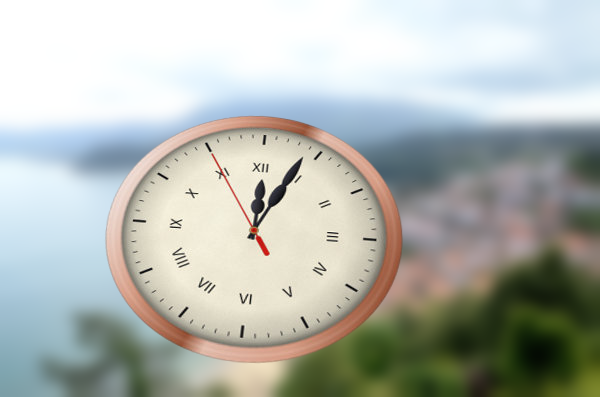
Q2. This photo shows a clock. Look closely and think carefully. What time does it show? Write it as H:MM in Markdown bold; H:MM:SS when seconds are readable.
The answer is **12:03:55**
